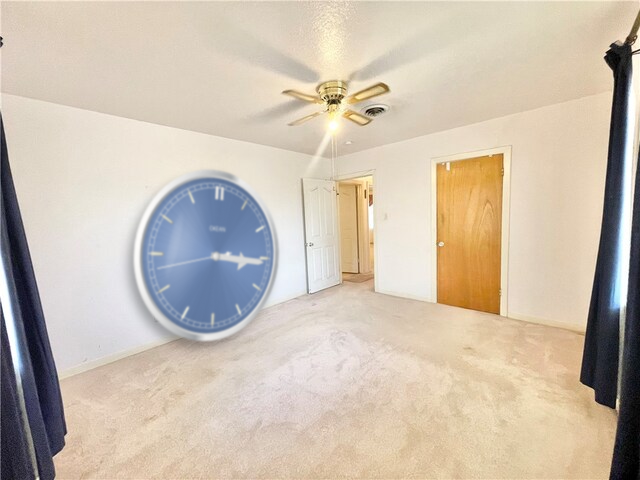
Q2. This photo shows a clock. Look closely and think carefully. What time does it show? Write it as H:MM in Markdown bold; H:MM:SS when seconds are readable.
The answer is **3:15:43**
